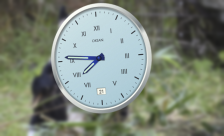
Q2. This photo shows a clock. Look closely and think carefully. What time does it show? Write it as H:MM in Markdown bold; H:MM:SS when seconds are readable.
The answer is **7:46**
